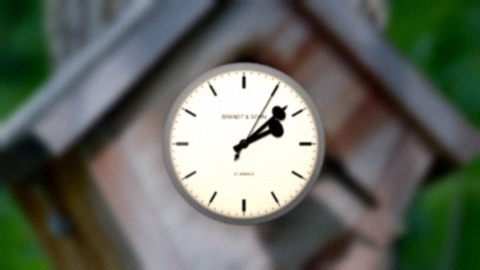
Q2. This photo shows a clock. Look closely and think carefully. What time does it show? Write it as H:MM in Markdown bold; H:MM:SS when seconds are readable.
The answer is **2:08:05**
